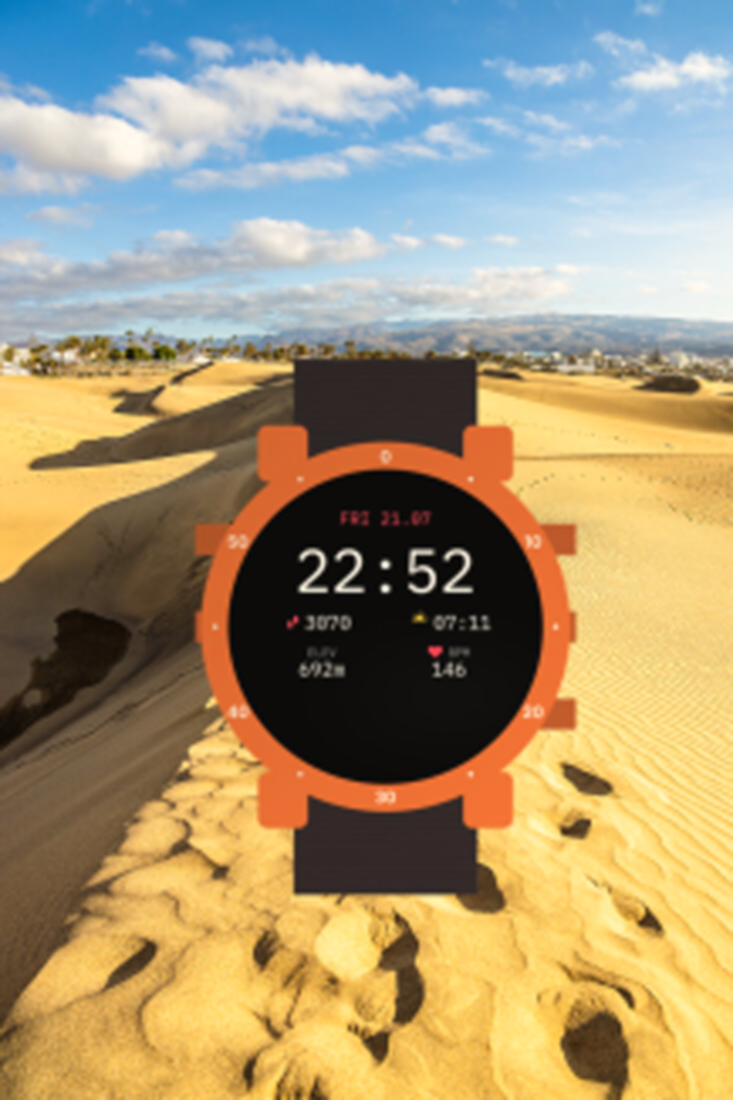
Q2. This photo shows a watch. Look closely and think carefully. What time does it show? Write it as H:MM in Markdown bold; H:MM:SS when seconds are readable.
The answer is **22:52**
